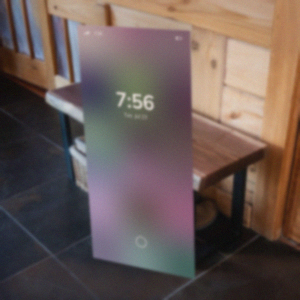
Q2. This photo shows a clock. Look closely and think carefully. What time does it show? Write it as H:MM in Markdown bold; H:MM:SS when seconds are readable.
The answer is **7:56**
